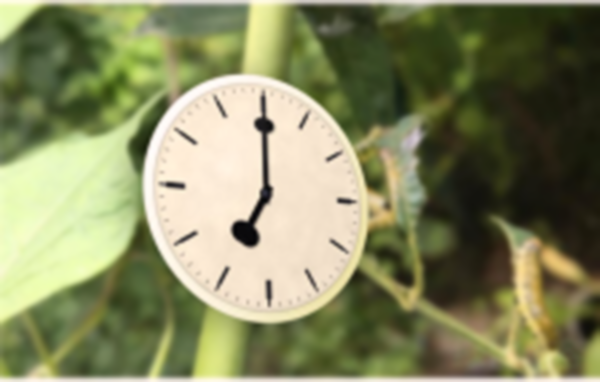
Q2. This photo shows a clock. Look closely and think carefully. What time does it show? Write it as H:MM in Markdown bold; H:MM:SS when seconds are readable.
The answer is **7:00**
